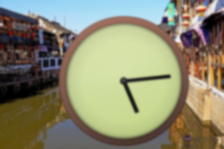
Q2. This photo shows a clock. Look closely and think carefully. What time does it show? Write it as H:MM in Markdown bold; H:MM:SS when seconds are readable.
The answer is **5:14**
